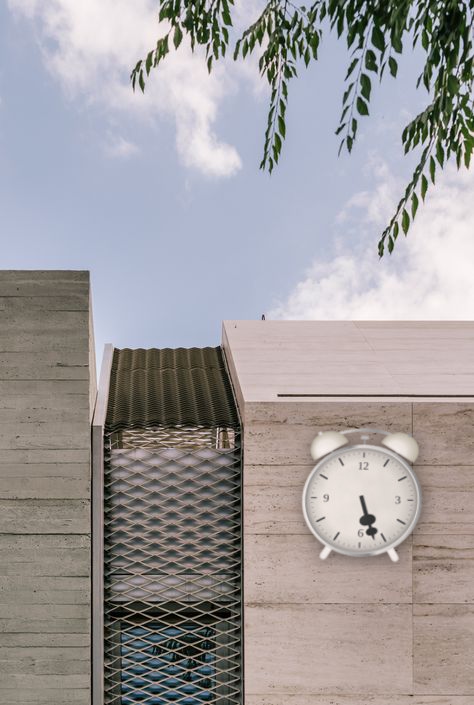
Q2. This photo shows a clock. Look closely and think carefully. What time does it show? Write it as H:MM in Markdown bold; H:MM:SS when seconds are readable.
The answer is **5:27**
